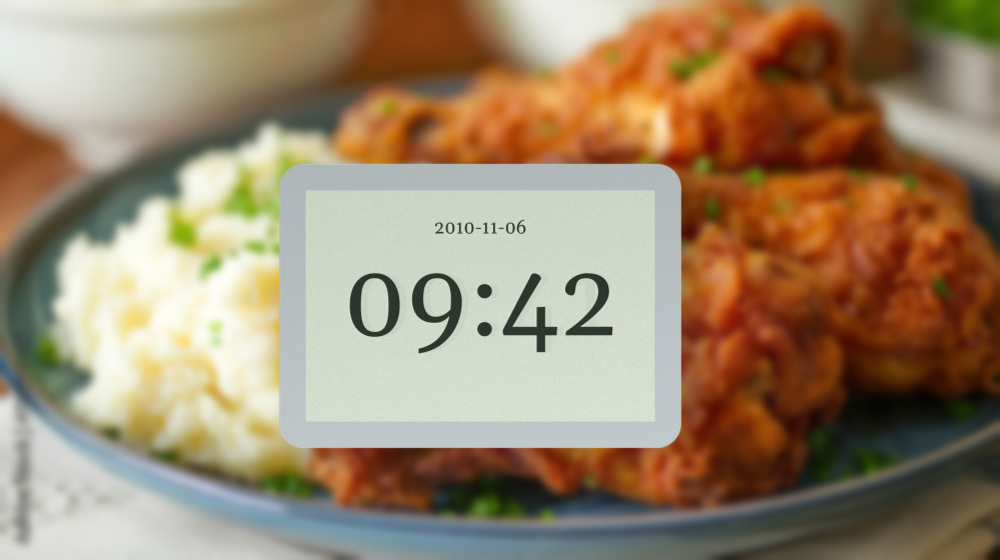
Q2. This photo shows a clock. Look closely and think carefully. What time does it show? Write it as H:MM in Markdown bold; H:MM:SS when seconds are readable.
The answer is **9:42**
